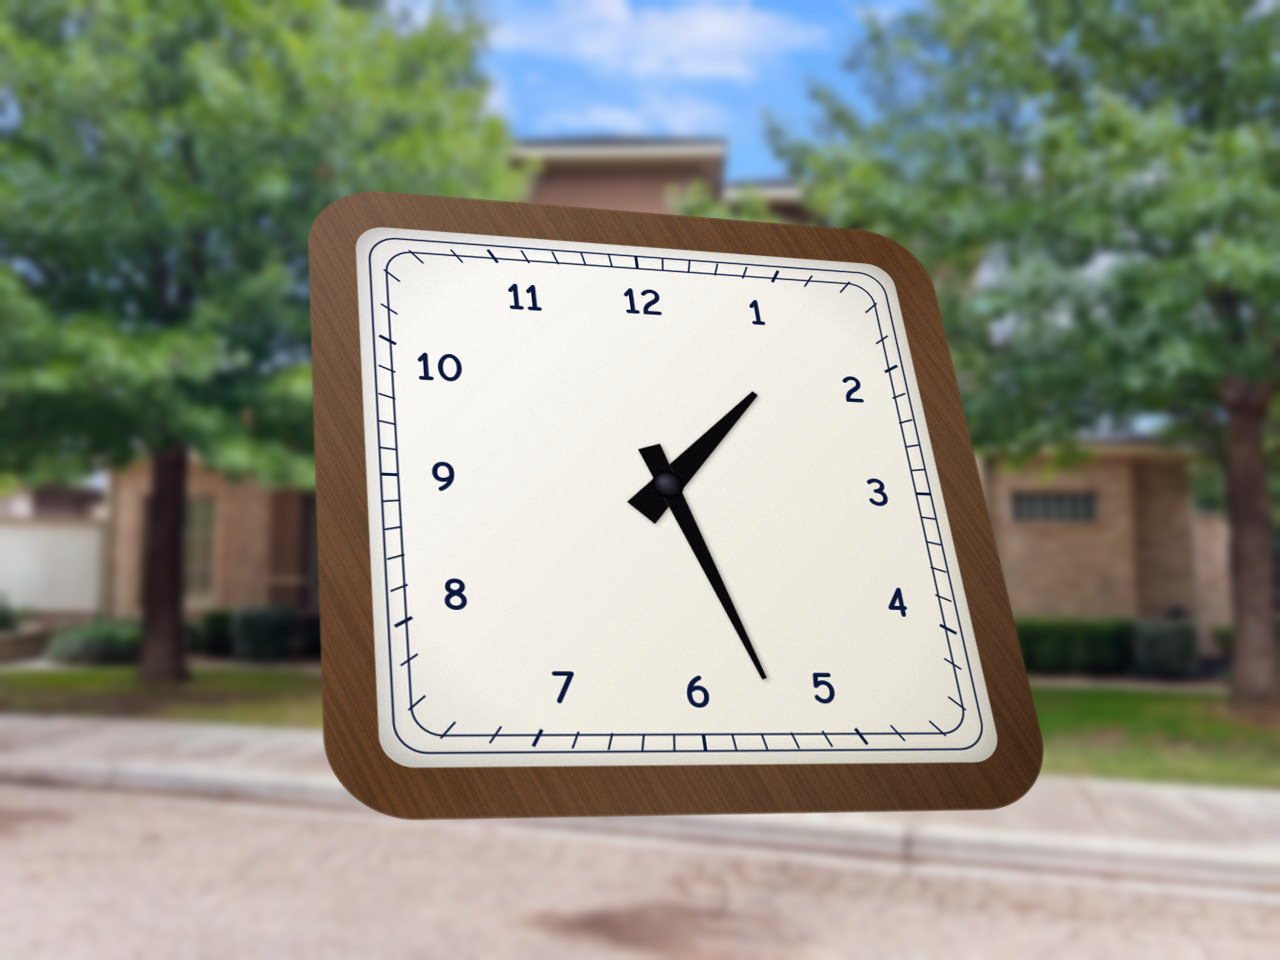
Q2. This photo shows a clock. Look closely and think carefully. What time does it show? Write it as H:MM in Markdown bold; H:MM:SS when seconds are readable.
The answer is **1:27**
